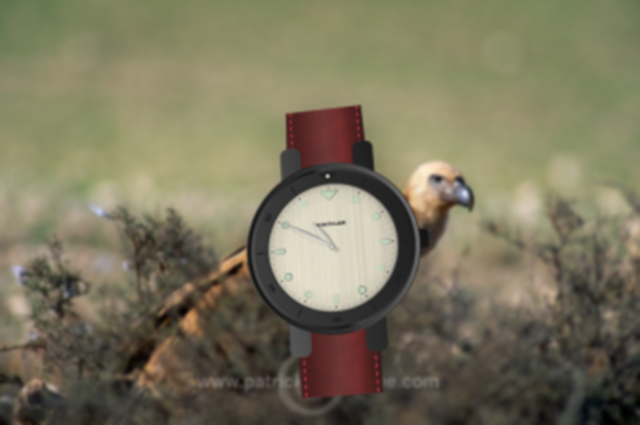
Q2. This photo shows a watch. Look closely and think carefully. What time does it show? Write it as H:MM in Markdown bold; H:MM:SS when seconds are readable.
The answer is **10:50**
